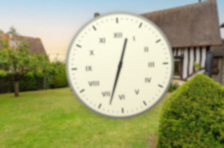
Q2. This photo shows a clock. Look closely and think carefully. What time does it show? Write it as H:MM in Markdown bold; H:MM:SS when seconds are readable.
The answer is **12:33**
